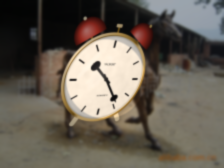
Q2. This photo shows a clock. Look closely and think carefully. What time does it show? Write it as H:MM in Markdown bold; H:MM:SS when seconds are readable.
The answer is **10:24**
